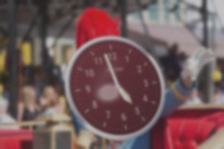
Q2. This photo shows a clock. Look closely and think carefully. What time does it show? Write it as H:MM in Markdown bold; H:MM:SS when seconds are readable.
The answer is **4:58**
